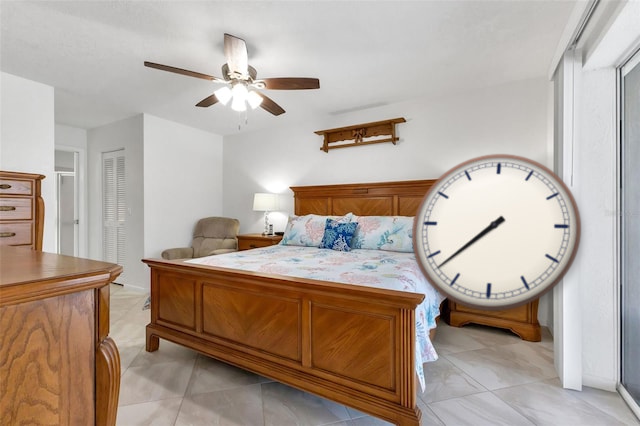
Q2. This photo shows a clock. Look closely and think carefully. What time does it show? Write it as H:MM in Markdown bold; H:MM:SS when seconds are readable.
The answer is **7:38**
